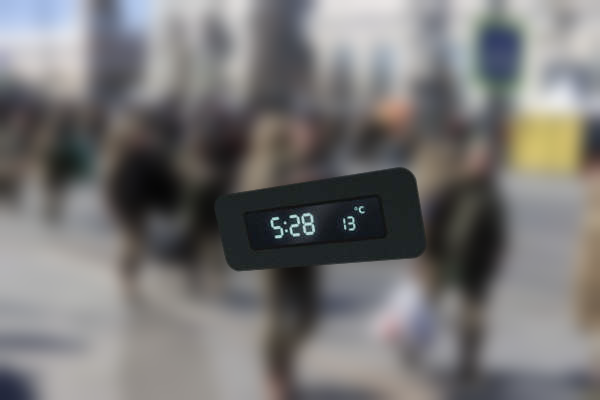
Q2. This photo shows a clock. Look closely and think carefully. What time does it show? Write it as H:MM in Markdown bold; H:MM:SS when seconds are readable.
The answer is **5:28**
